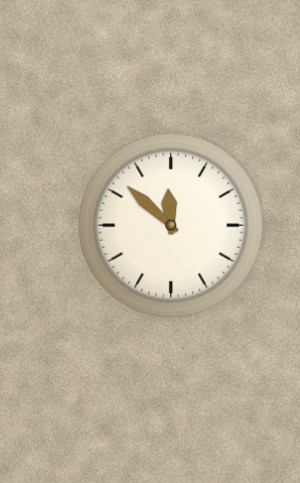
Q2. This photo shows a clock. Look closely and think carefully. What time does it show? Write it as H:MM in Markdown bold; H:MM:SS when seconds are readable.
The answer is **11:52**
